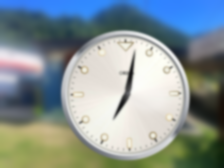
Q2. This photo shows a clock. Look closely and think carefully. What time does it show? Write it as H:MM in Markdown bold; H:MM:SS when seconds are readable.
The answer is **7:02**
